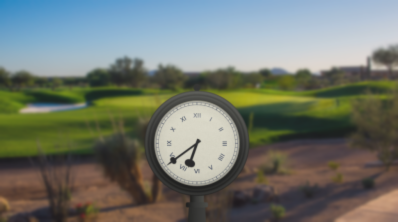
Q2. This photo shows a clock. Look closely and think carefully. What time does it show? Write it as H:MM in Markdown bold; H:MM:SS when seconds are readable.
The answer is **6:39**
